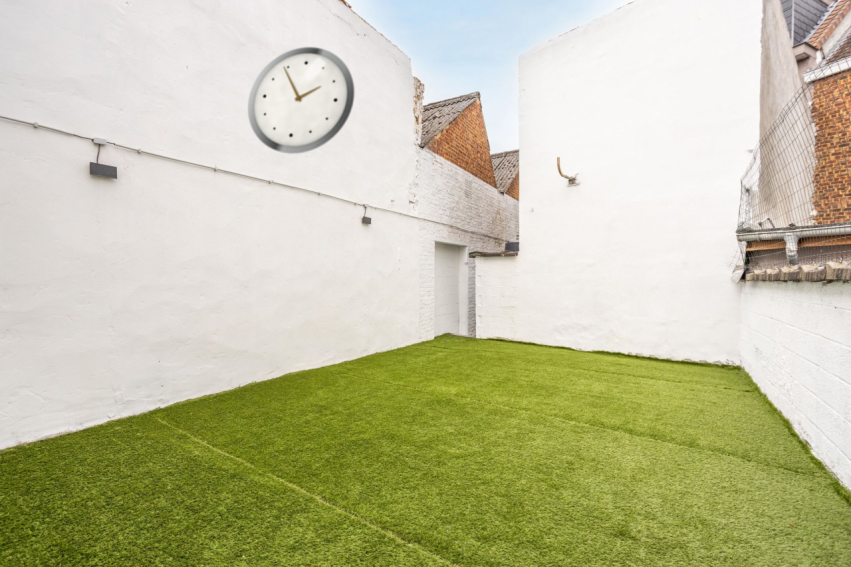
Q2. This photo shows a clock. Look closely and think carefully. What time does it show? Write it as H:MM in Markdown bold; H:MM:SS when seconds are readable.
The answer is **1:54**
